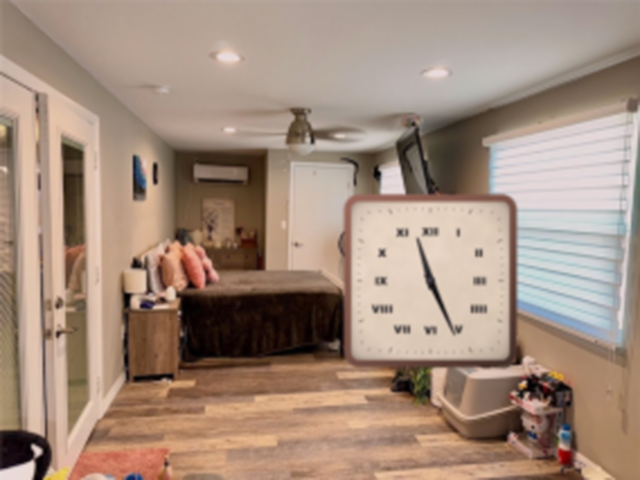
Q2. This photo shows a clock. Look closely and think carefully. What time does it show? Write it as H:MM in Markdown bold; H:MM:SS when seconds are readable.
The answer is **11:26**
